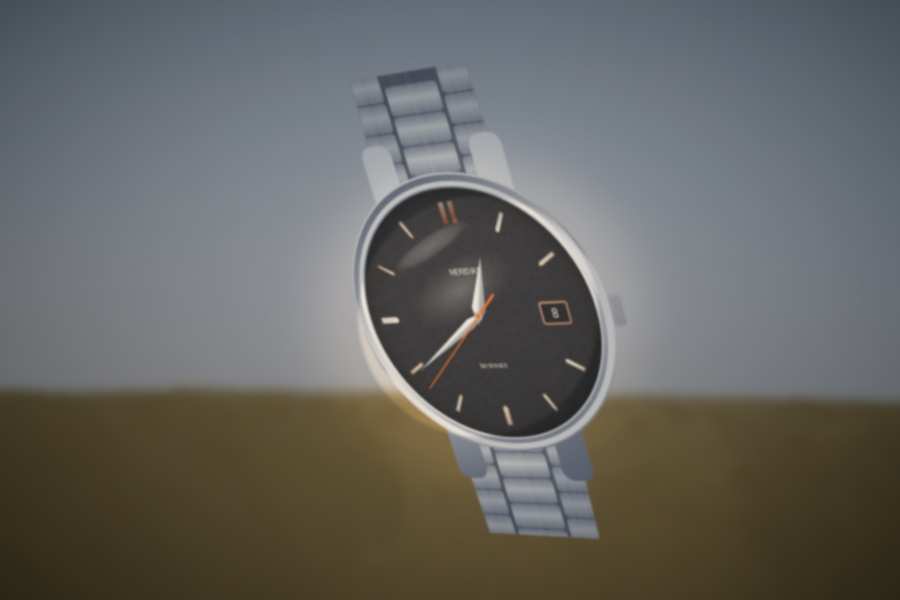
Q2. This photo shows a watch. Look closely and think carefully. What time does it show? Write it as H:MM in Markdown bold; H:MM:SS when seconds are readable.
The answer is **12:39:38**
